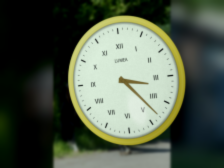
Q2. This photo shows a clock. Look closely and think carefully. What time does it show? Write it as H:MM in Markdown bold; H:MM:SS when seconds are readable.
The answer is **3:23**
